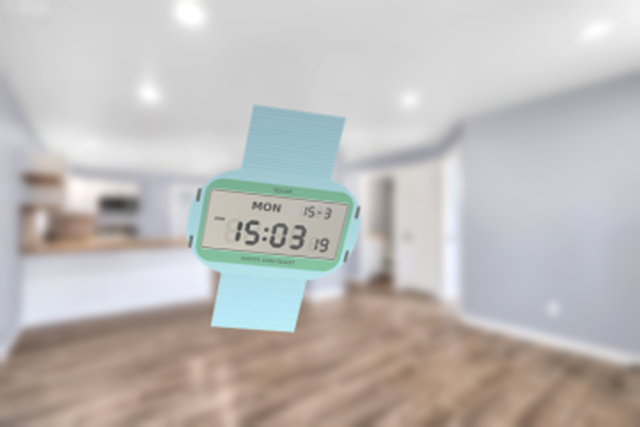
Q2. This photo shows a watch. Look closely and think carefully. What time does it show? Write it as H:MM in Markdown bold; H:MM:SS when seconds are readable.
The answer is **15:03:19**
